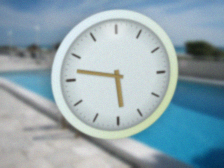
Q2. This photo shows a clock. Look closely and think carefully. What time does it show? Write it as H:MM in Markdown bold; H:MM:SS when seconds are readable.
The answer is **5:47**
